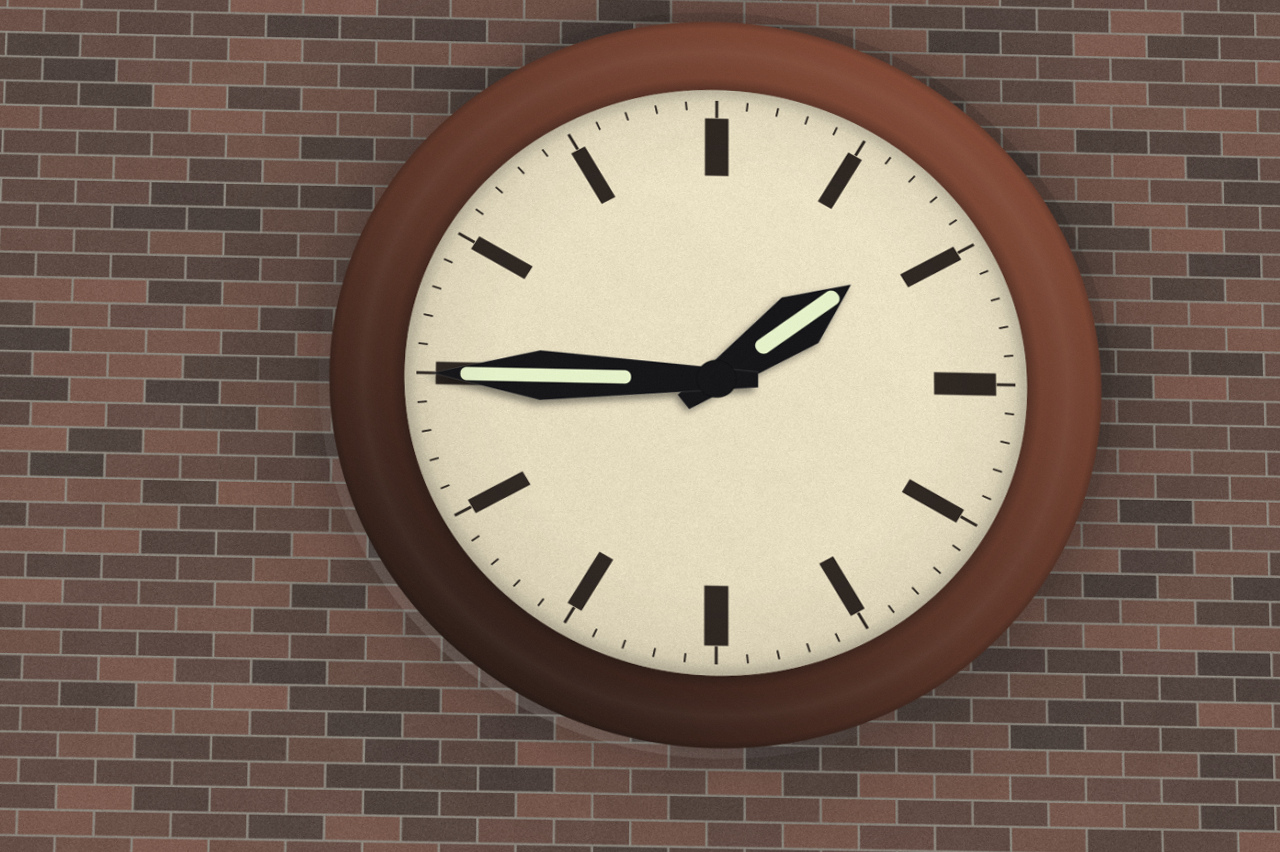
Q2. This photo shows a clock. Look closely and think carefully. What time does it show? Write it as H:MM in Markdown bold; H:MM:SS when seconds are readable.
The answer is **1:45**
